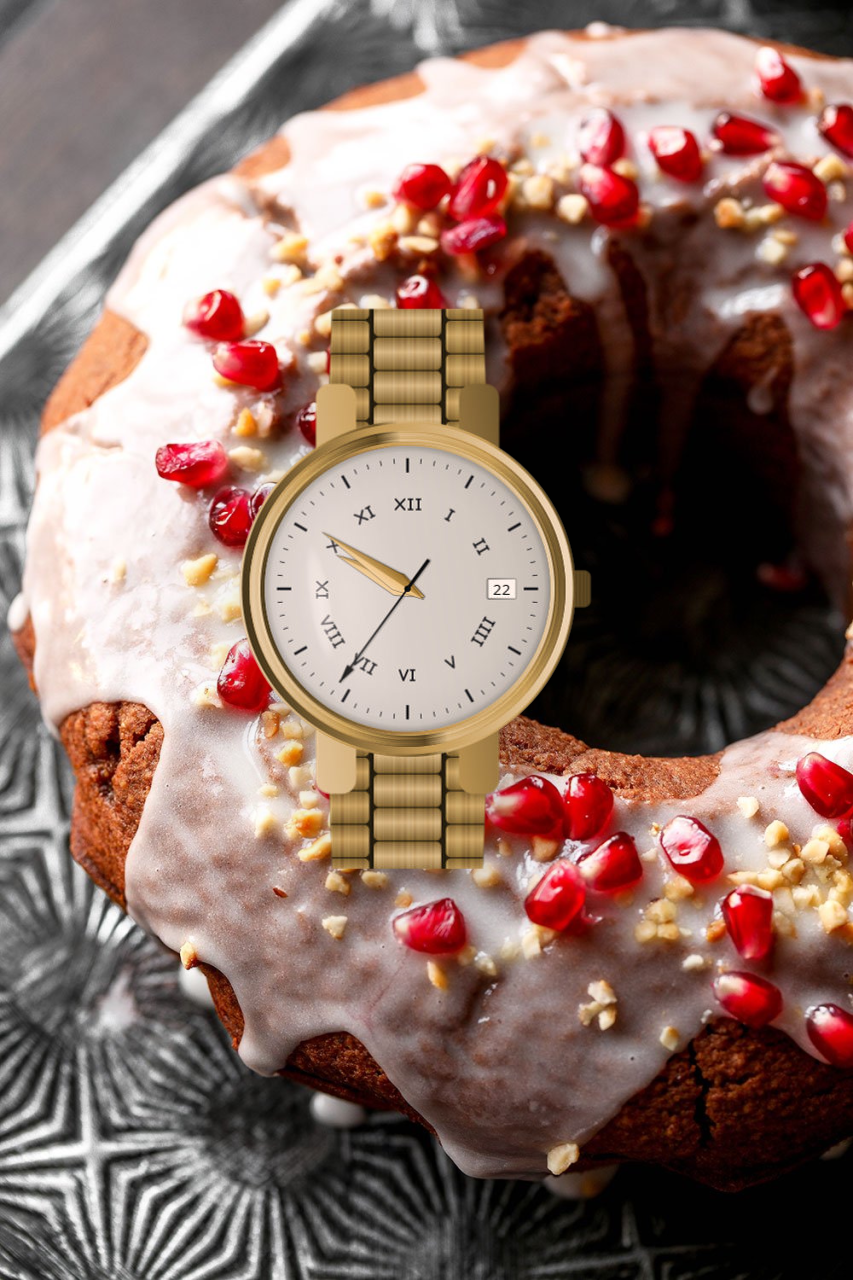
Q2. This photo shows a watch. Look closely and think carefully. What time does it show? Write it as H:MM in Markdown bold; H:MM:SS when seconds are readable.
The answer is **9:50:36**
